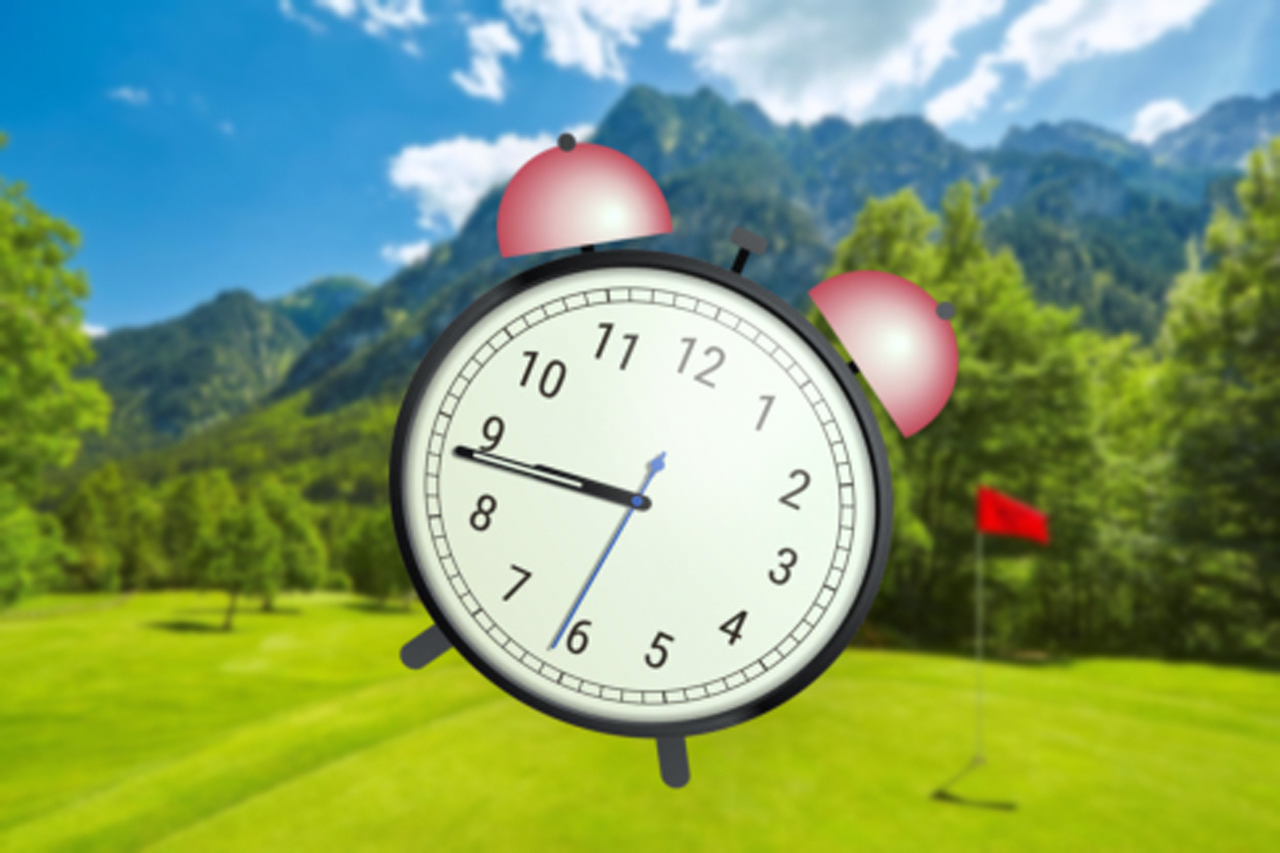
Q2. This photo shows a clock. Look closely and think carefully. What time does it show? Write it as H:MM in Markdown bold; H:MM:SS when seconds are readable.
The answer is **8:43:31**
